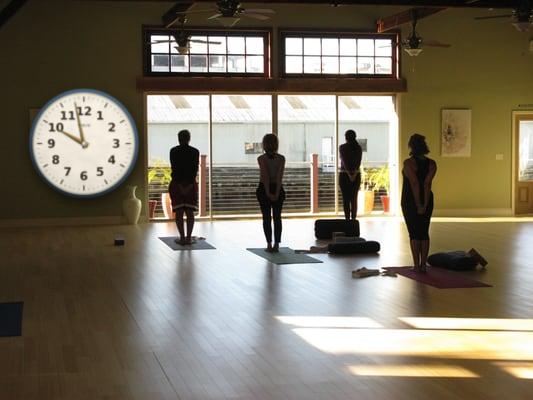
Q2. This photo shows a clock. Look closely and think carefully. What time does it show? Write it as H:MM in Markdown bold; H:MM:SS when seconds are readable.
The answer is **9:58**
